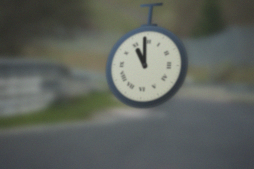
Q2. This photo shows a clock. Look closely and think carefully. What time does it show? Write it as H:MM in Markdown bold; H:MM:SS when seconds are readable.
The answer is **10:59**
